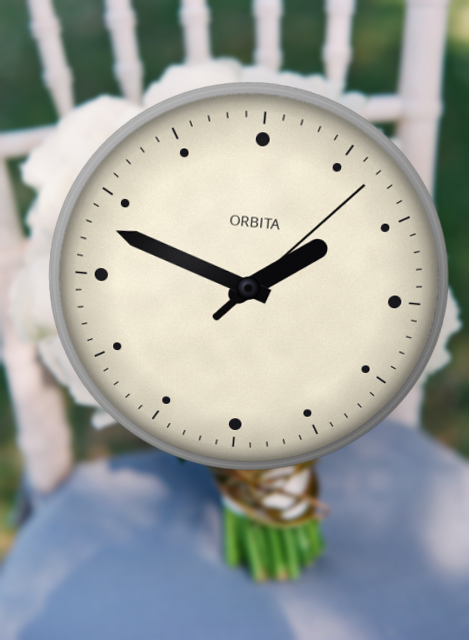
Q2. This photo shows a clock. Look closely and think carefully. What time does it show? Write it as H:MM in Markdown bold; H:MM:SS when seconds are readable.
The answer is **1:48:07**
